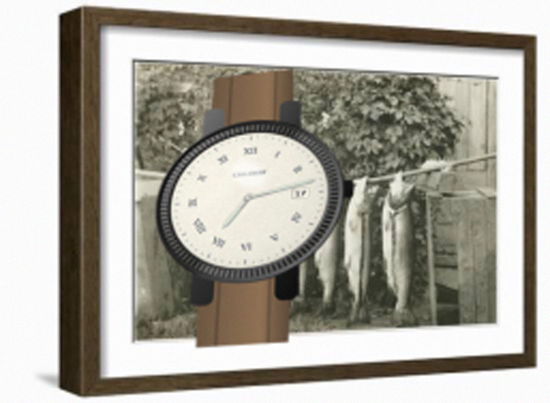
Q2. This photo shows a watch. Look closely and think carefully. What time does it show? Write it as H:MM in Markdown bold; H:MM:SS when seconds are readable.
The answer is **7:13**
